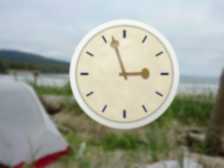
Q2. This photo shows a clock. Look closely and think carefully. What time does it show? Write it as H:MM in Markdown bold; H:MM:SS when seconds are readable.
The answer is **2:57**
